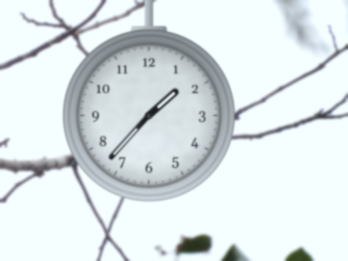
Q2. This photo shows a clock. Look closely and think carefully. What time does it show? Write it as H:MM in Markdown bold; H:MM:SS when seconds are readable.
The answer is **1:37**
